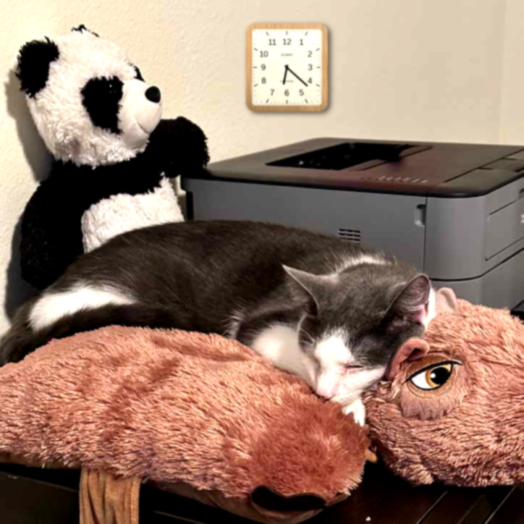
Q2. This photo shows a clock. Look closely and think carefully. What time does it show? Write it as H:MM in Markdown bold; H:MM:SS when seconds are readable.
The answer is **6:22**
